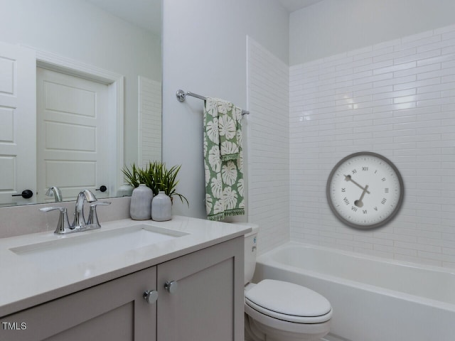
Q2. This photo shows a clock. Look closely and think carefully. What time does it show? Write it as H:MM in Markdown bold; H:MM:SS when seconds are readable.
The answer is **6:51**
